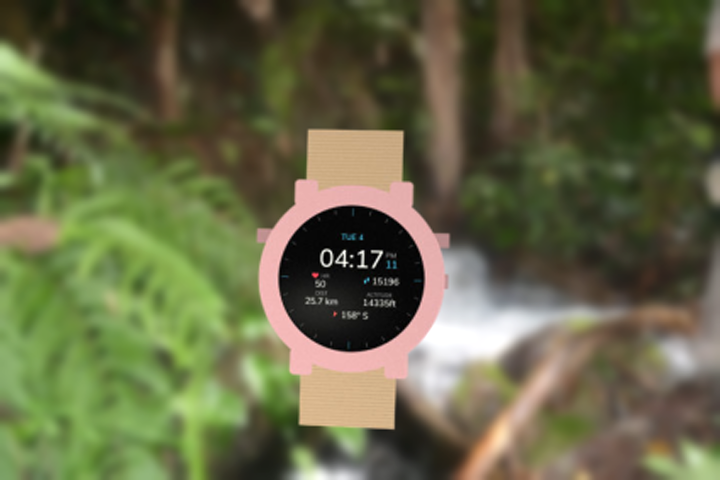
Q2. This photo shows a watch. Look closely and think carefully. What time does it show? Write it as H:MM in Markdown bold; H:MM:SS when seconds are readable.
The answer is **4:17**
